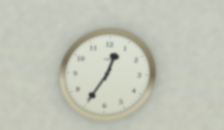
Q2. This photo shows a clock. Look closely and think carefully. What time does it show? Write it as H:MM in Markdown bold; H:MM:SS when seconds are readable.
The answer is **12:35**
